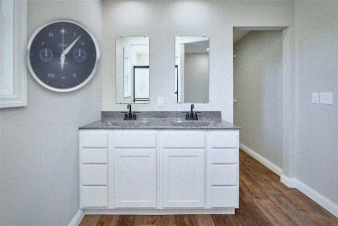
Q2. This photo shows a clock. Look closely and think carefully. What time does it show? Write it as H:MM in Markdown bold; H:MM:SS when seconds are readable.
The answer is **6:07**
